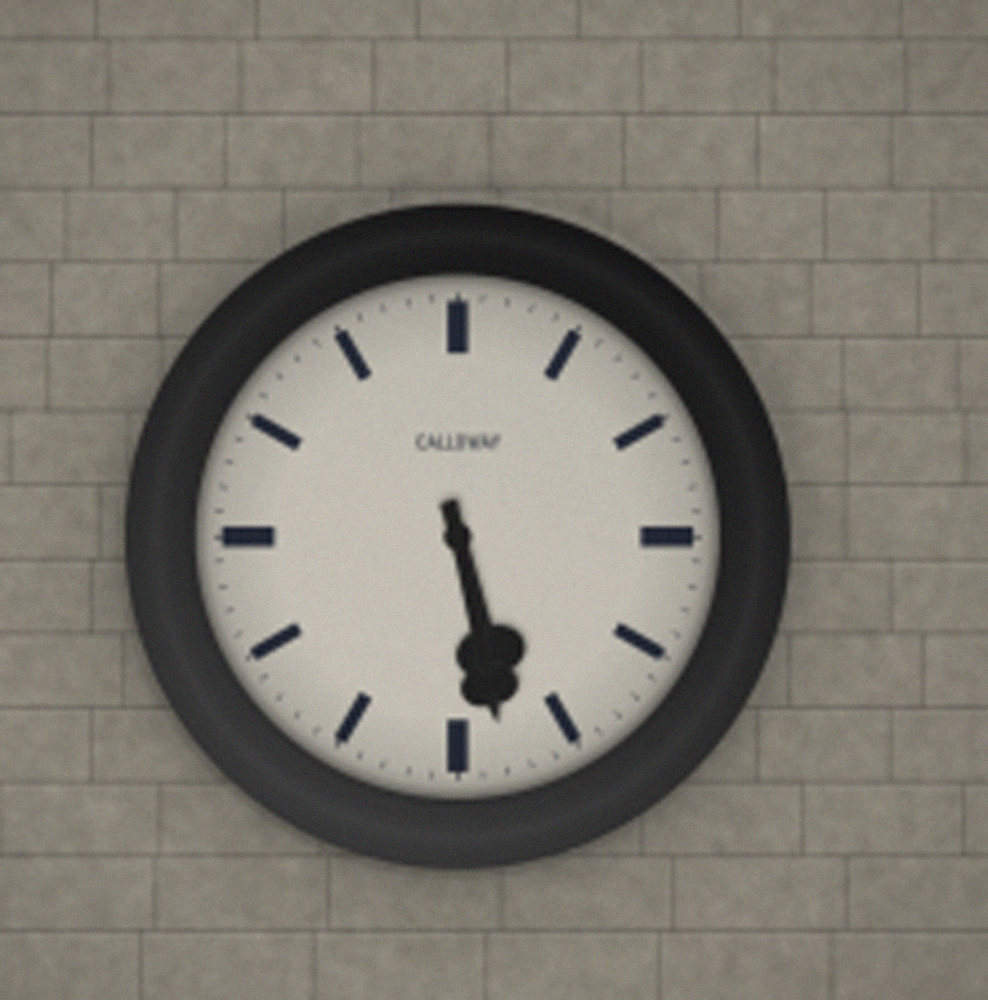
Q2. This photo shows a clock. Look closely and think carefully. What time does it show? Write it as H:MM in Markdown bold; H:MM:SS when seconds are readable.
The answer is **5:28**
